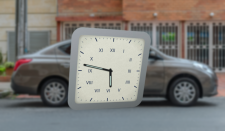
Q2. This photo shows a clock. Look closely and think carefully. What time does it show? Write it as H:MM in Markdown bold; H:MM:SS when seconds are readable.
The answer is **5:47**
